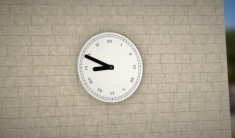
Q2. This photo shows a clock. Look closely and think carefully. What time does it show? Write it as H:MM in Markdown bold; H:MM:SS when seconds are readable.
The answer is **8:49**
